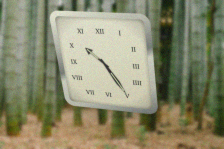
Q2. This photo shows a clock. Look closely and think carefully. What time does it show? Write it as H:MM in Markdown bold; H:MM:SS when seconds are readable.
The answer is **10:25**
